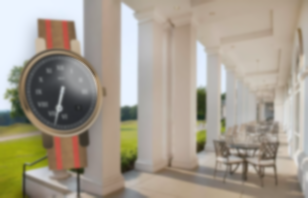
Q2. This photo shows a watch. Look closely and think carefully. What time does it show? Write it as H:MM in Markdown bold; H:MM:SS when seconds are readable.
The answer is **6:33**
